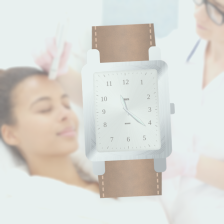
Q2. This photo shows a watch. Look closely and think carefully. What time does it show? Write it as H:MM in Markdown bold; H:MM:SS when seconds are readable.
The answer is **11:22**
